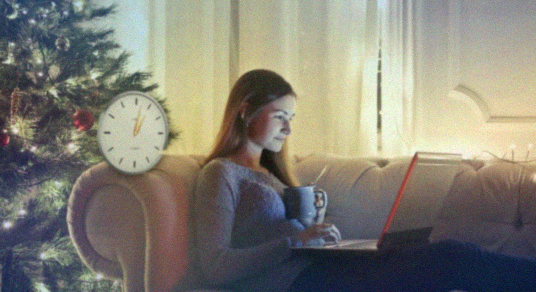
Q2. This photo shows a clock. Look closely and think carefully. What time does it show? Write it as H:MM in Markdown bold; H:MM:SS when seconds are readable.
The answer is **1:02**
